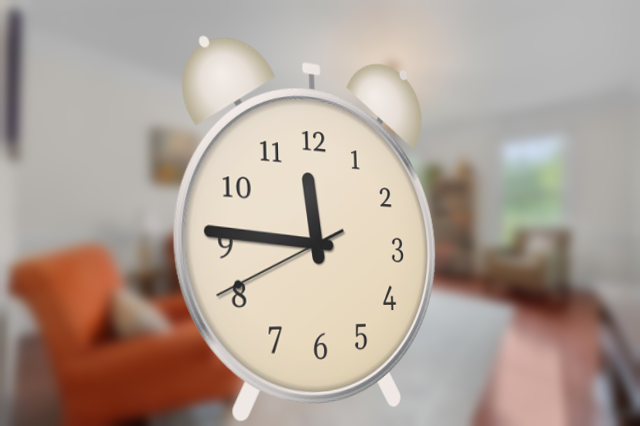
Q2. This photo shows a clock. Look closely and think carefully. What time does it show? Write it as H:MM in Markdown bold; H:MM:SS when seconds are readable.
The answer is **11:45:41**
